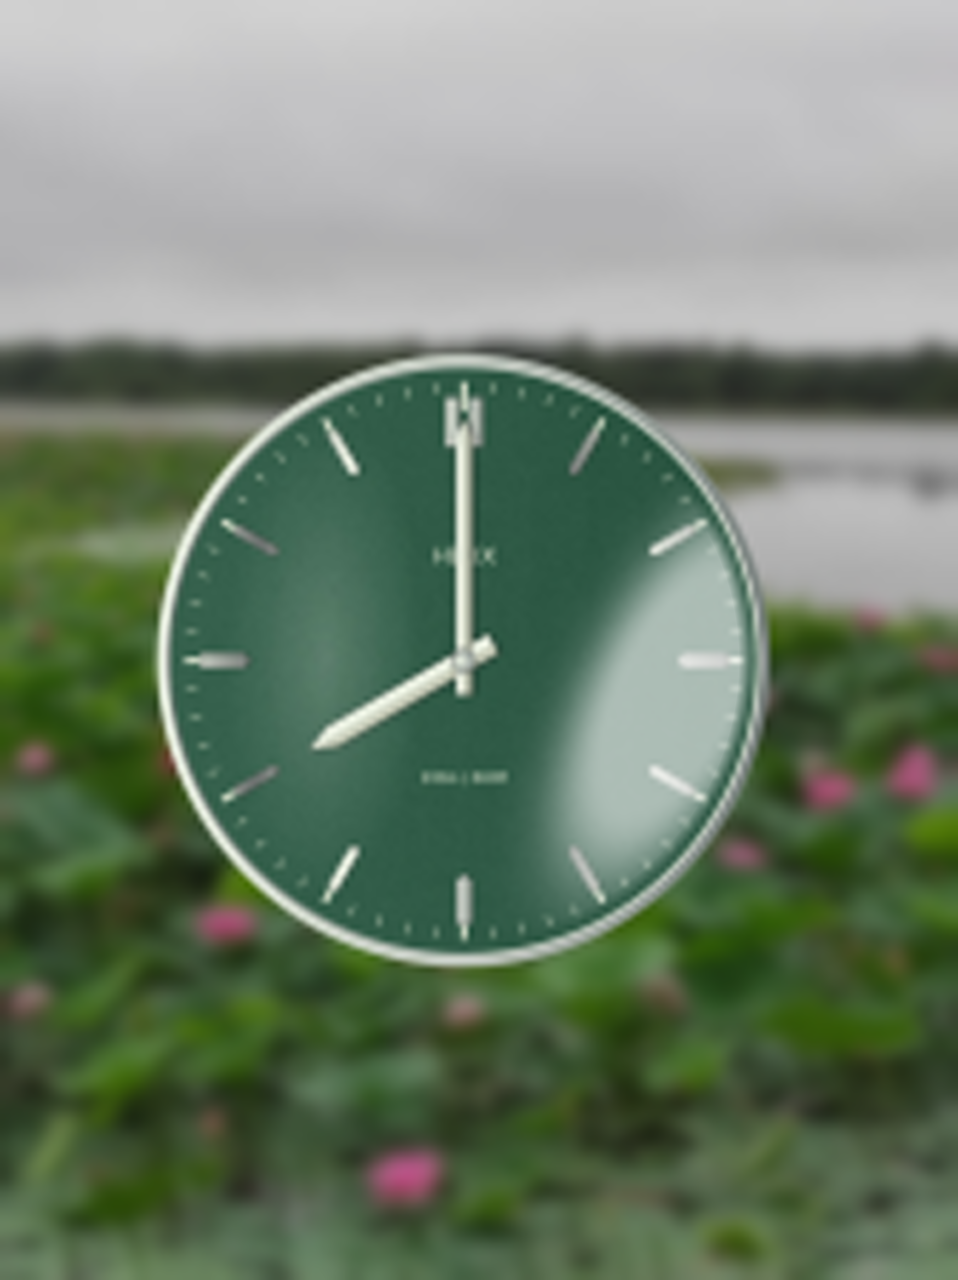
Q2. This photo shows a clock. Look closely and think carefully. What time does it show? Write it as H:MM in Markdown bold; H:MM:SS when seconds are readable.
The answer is **8:00**
